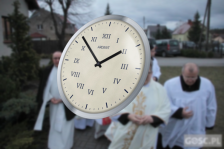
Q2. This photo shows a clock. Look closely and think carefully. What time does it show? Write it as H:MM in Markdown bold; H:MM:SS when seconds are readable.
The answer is **1:52**
